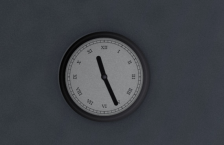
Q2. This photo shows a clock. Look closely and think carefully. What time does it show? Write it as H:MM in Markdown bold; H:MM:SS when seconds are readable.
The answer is **11:26**
